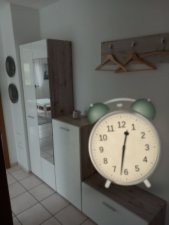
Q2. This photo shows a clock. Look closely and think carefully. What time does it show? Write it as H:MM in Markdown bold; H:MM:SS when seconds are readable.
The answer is **12:32**
